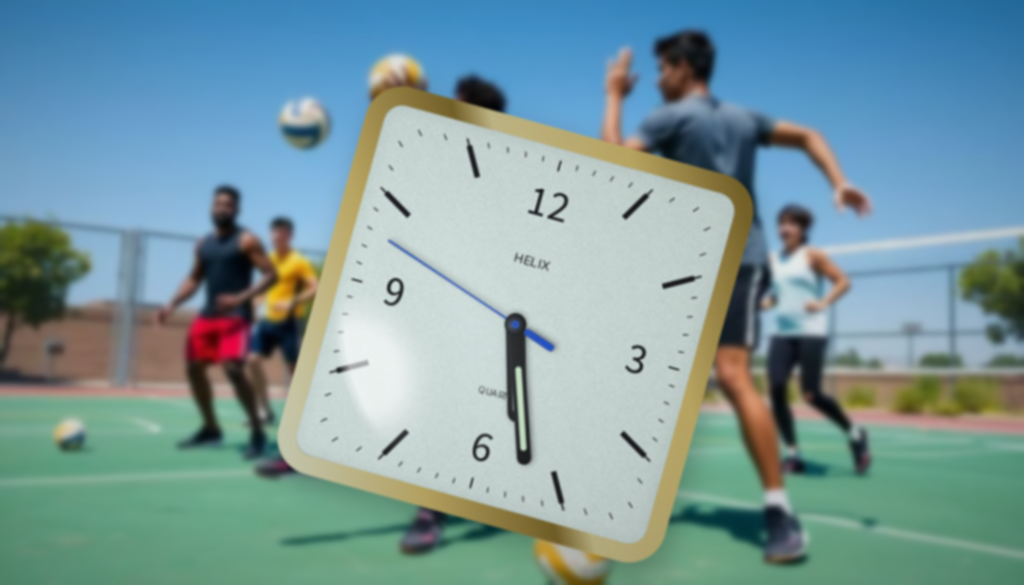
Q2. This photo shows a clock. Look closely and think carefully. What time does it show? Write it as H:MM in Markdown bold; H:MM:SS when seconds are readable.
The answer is **5:26:48**
